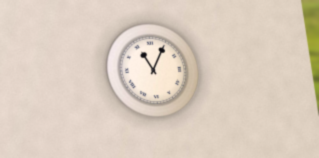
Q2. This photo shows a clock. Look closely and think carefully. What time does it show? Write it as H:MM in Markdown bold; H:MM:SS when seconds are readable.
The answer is **11:05**
